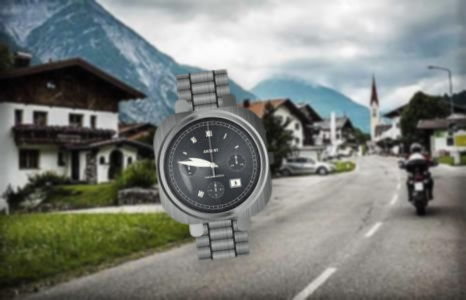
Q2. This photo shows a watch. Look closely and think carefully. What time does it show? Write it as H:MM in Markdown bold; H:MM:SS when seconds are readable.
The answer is **9:47**
